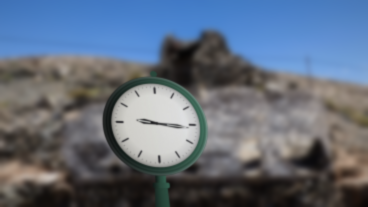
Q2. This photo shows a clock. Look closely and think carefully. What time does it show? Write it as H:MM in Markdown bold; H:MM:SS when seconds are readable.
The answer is **9:16**
